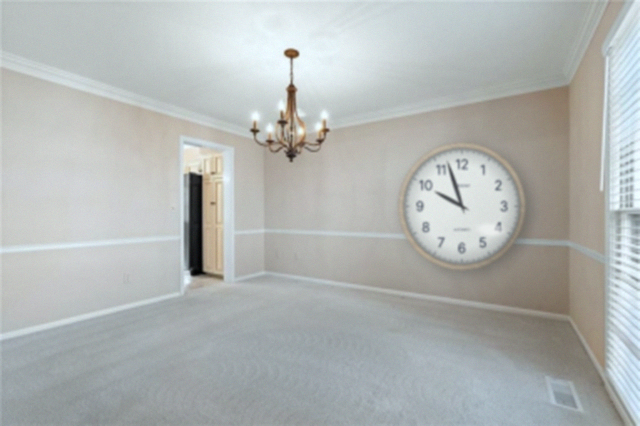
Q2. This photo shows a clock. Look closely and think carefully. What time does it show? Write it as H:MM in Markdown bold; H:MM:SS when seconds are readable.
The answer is **9:57**
